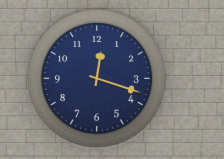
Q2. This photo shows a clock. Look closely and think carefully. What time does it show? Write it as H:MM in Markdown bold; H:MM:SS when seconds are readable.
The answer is **12:18**
